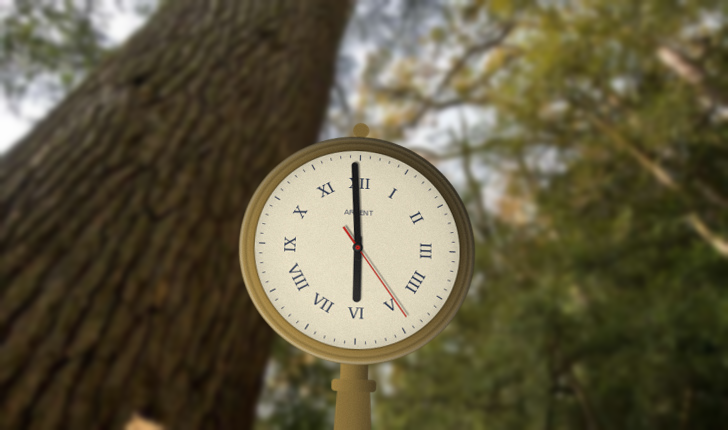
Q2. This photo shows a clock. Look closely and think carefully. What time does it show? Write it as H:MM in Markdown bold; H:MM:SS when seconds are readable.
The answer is **5:59:24**
